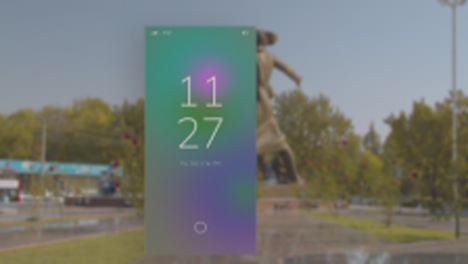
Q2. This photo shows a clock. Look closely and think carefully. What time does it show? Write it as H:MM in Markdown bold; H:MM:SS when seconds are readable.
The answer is **11:27**
